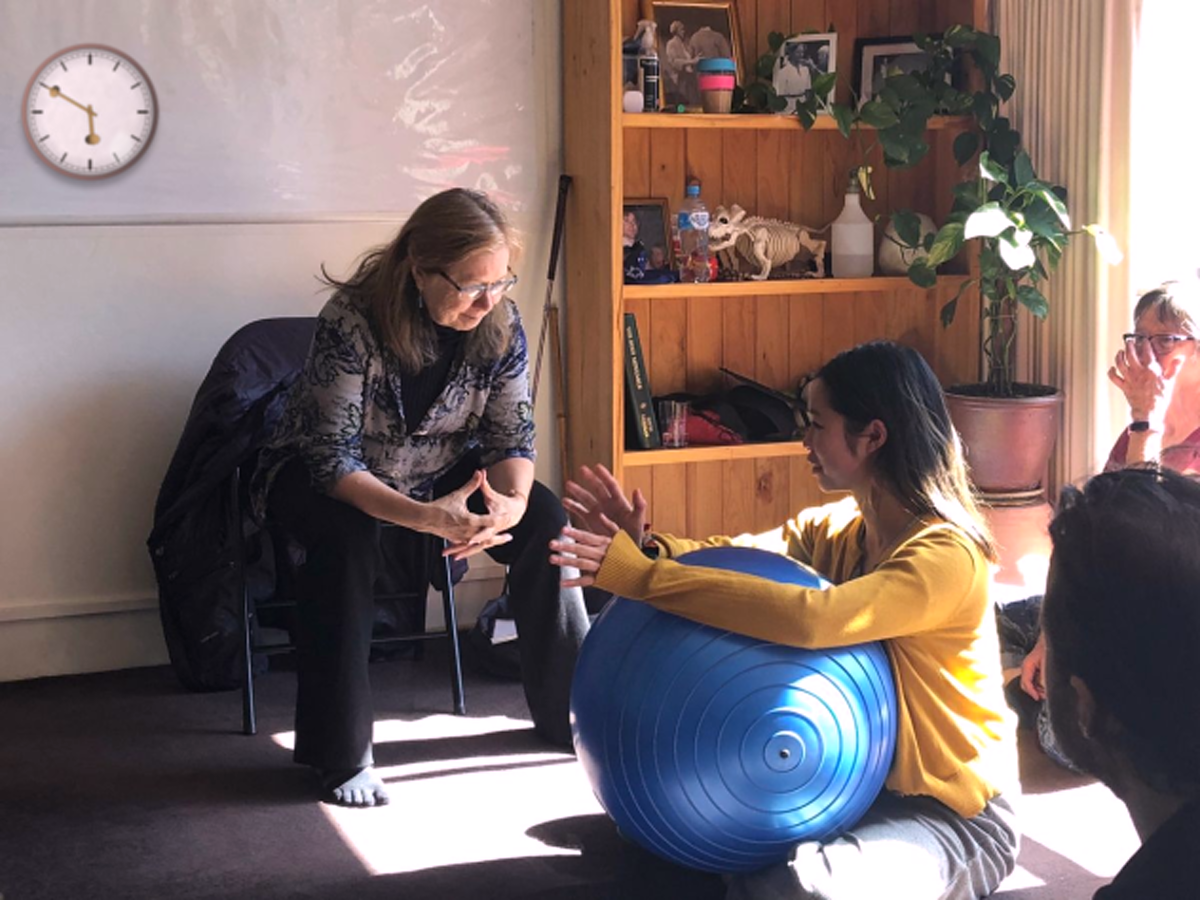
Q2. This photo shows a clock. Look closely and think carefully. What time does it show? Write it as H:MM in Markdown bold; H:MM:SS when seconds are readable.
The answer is **5:50**
